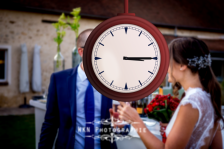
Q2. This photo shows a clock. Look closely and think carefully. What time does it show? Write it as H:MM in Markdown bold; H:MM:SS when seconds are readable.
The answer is **3:15**
